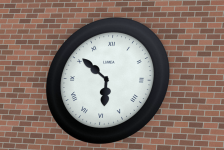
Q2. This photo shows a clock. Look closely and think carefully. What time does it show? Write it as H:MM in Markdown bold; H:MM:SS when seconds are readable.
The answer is **5:51**
